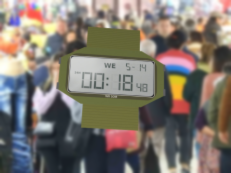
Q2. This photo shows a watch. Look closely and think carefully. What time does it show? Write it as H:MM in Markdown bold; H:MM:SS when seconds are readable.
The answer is **0:18**
